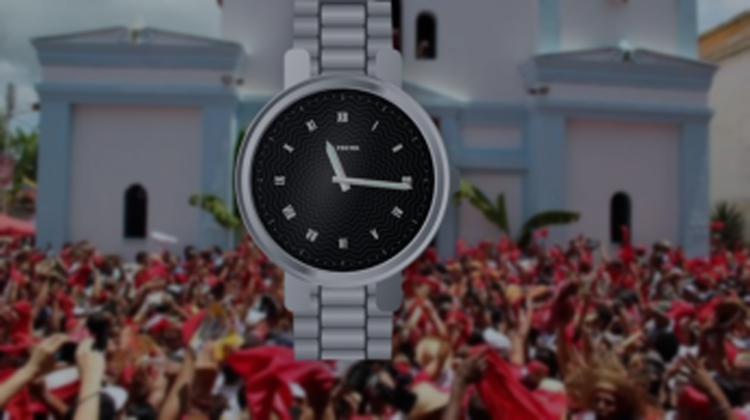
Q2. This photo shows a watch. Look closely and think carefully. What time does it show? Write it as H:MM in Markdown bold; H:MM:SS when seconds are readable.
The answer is **11:16**
